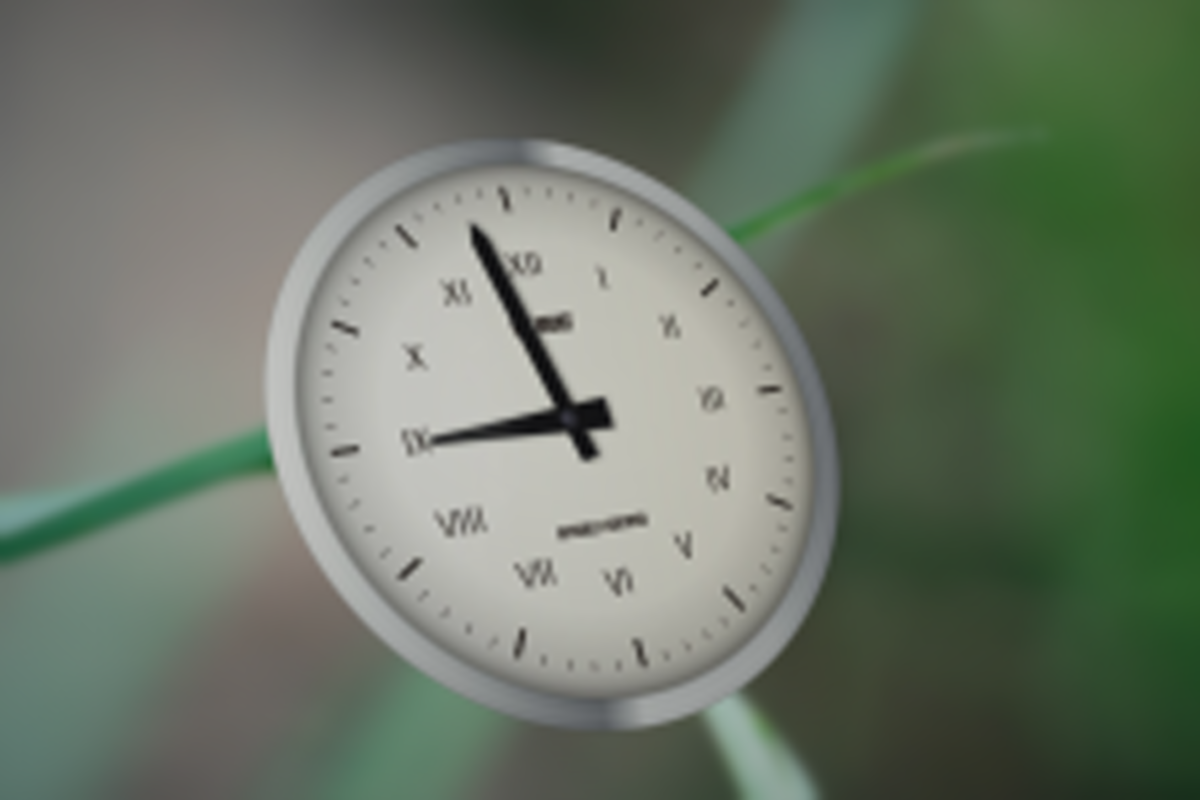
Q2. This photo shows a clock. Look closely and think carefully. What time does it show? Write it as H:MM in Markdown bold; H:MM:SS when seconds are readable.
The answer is **8:58**
